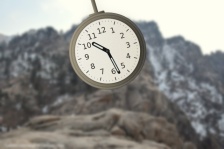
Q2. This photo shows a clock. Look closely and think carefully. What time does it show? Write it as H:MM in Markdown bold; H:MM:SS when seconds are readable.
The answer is **10:28**
